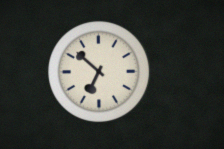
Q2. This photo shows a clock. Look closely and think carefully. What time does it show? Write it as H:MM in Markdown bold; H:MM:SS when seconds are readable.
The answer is **6:52**
